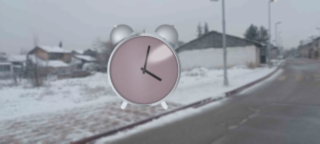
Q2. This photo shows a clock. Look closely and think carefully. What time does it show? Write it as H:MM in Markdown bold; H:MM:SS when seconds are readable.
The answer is **4:02**
